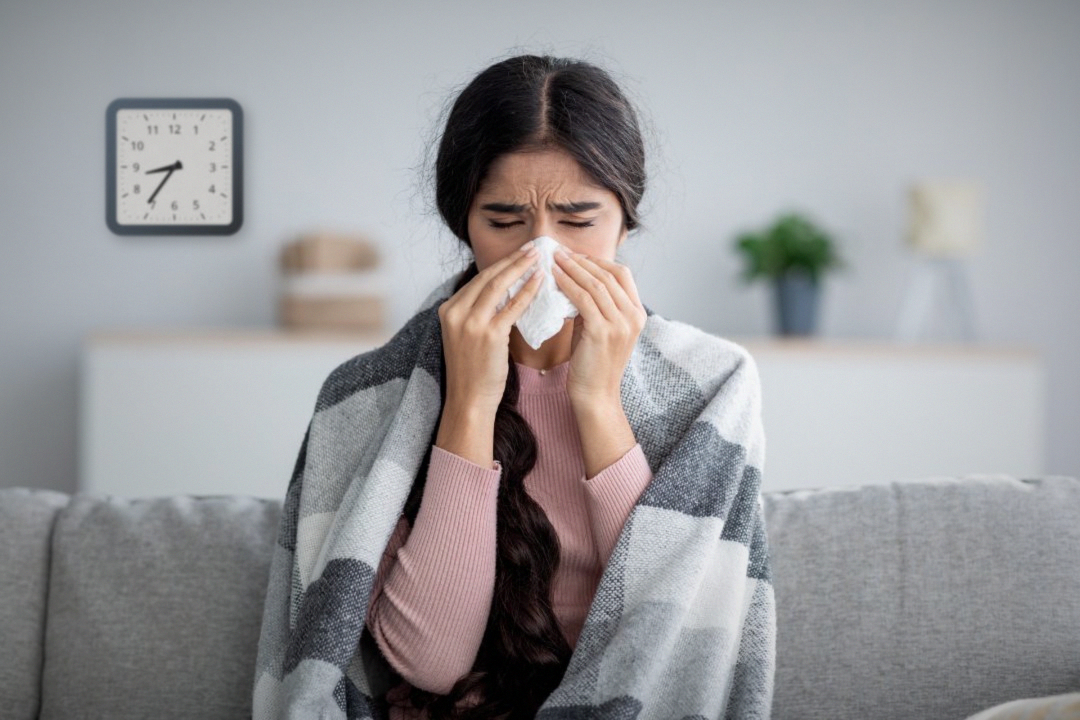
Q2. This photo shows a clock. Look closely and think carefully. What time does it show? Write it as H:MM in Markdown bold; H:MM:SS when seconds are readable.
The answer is **8:36**
